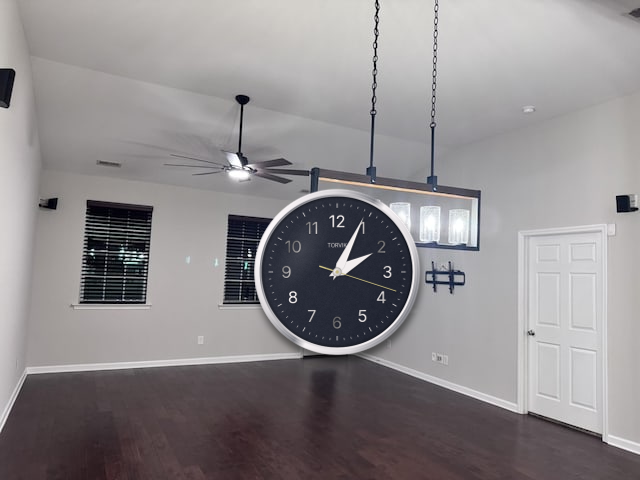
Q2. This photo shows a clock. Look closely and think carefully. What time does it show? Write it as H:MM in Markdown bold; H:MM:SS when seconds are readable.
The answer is **2:04:18**
